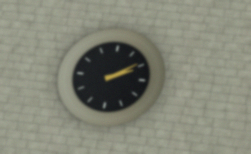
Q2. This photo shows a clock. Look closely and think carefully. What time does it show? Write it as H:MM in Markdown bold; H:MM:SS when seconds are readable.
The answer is **2:09**
